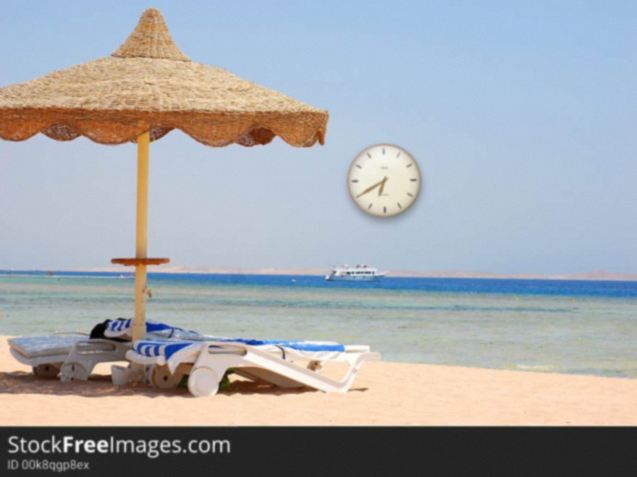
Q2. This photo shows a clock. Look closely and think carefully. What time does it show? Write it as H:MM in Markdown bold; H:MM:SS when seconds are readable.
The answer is **6:40**
